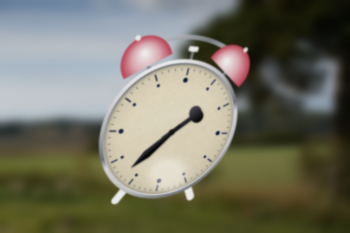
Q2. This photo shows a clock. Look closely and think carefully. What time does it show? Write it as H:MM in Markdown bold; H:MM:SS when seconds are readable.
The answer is **1:37**
